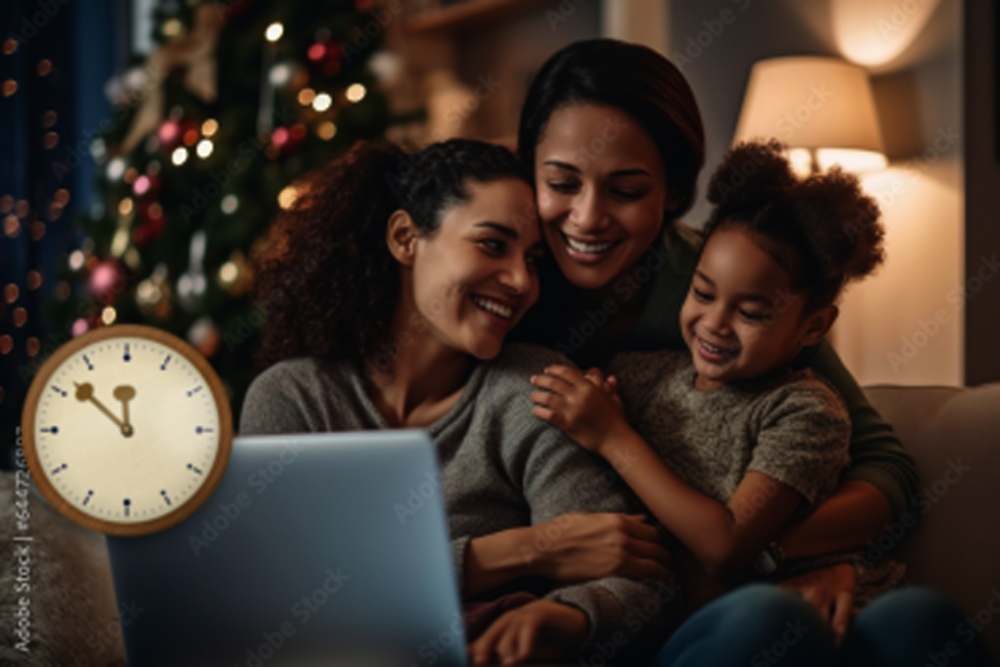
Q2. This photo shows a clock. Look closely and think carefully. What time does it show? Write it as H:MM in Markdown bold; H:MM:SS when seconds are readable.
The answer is **11:52**
